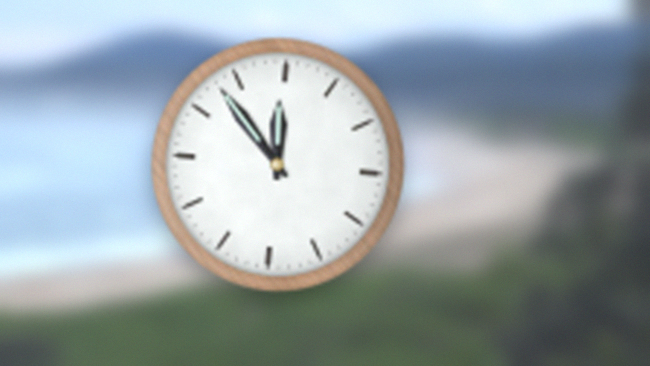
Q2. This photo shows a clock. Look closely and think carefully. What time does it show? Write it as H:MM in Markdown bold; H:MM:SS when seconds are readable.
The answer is **11:53**
